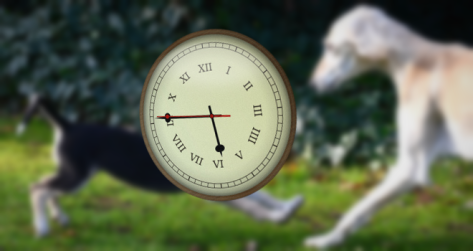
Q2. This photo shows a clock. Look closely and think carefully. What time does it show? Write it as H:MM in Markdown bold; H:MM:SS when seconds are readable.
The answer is **5:45:46**
